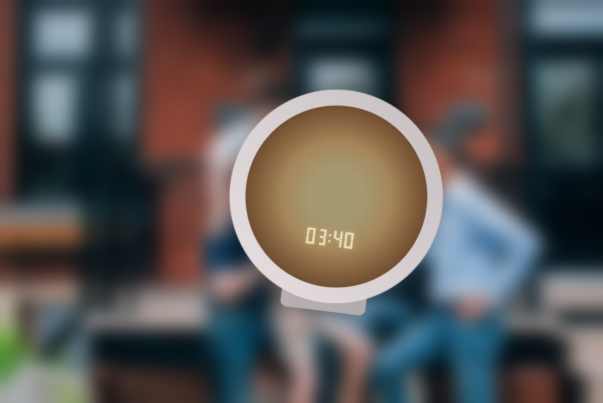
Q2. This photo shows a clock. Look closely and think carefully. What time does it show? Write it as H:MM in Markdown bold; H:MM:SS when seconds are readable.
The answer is **3:40**
